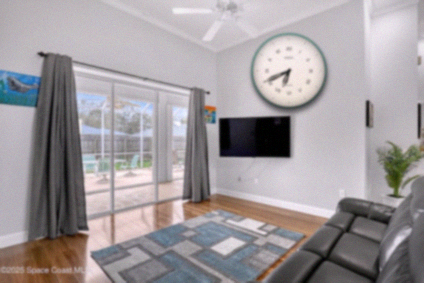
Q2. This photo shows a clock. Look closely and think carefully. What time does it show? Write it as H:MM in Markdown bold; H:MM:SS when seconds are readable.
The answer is **6:41**
